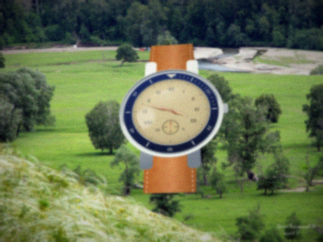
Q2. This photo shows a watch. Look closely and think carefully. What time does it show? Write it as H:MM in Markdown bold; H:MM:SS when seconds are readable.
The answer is **3:48**
